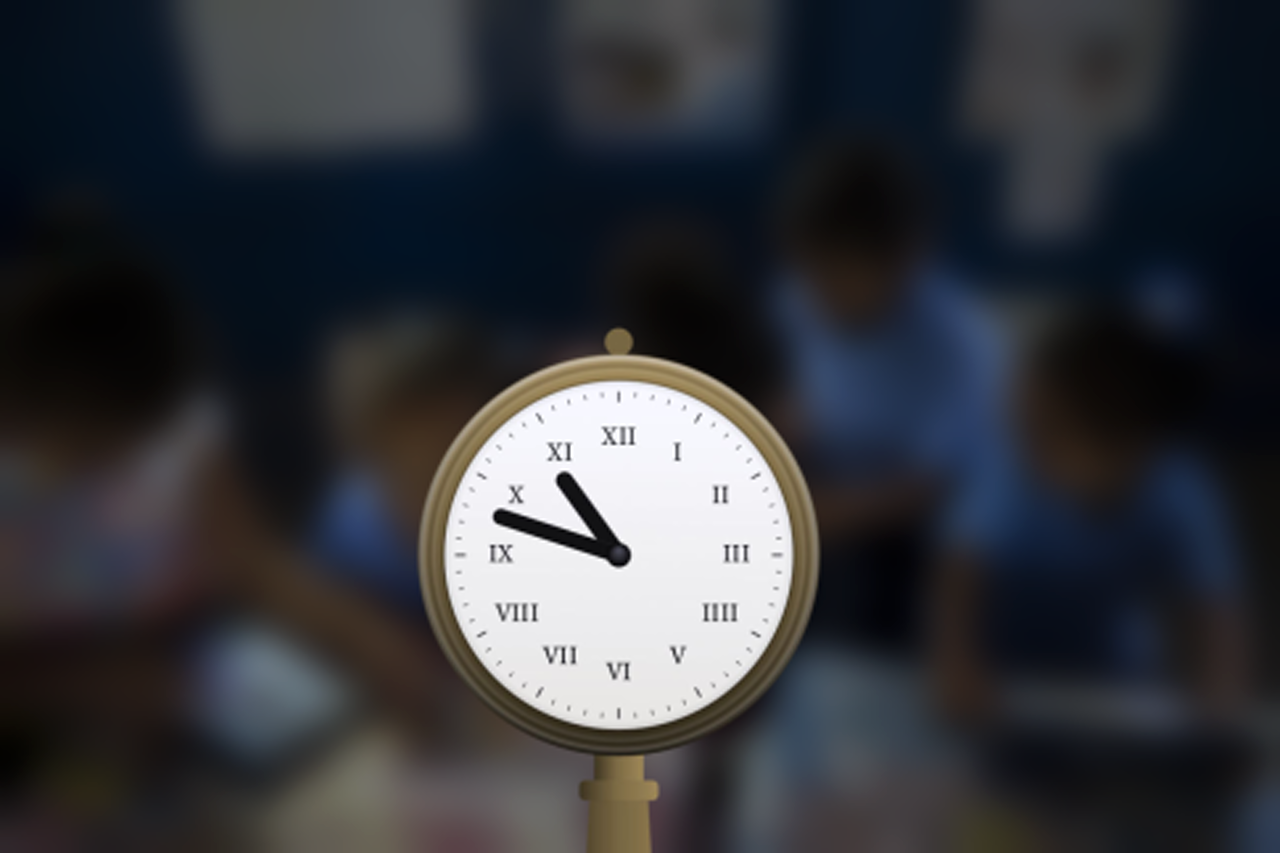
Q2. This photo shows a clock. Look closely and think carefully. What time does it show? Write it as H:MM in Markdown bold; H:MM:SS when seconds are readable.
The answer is **10:48**
